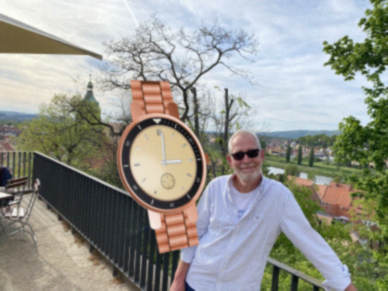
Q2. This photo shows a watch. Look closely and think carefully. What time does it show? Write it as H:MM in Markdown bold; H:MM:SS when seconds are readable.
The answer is **3:01**
